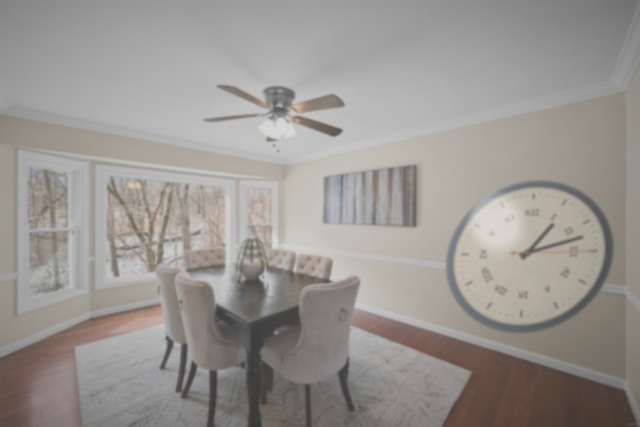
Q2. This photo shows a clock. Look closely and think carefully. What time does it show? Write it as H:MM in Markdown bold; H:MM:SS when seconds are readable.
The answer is **1:12:15**
